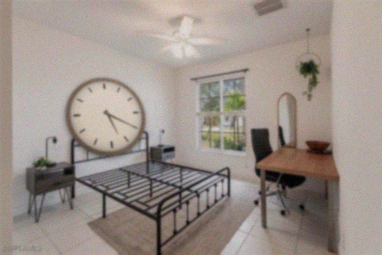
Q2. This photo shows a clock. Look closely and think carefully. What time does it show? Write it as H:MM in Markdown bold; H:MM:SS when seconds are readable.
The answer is **5:20**
